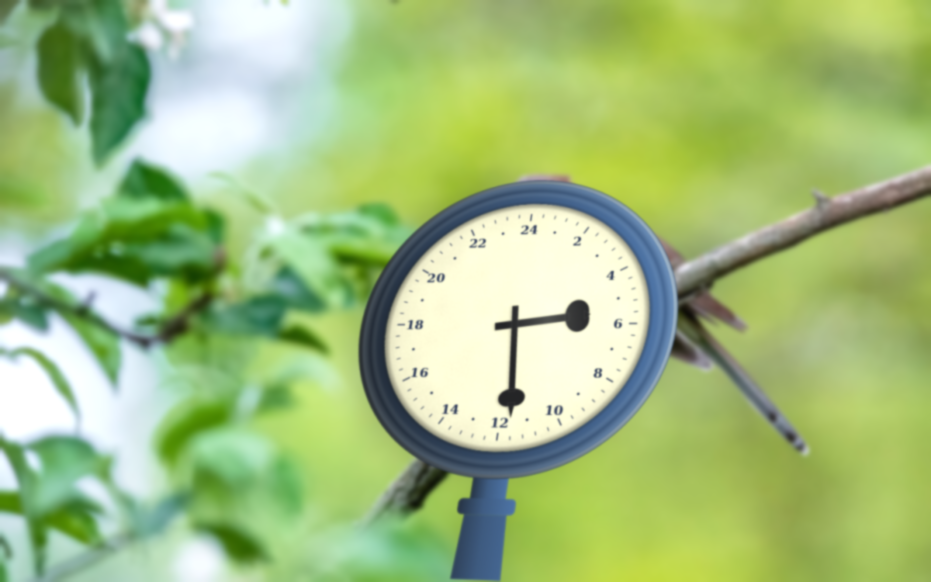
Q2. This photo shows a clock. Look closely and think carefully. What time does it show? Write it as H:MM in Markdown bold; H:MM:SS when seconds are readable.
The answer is **5:29**
